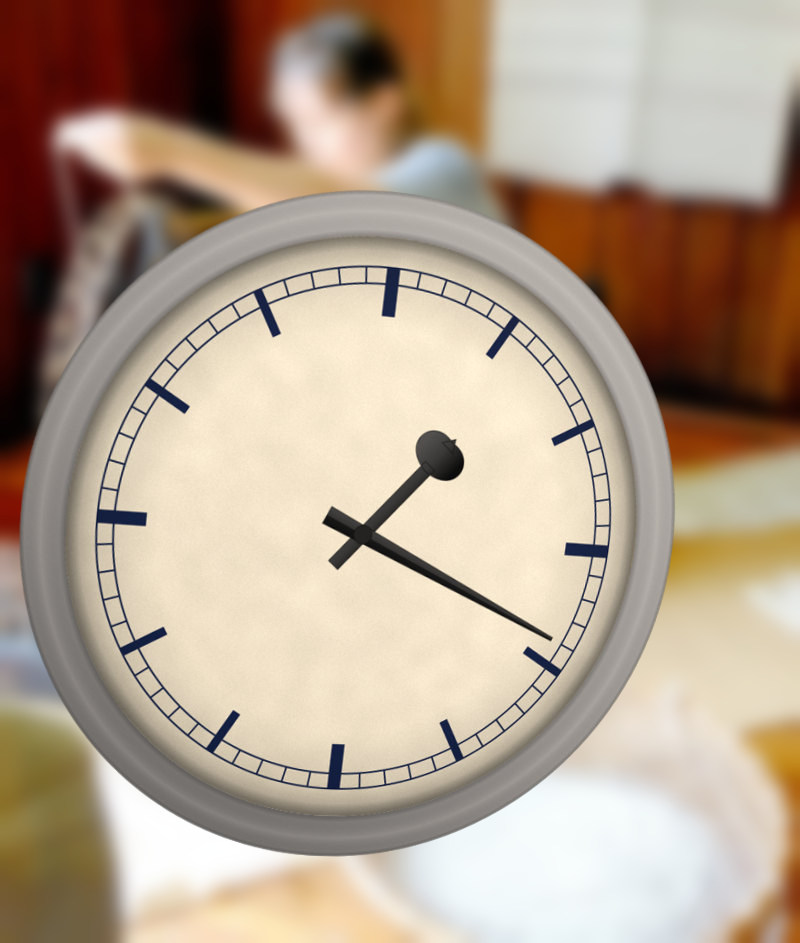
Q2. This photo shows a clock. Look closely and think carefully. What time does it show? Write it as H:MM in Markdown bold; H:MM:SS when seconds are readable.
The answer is **1:19**
